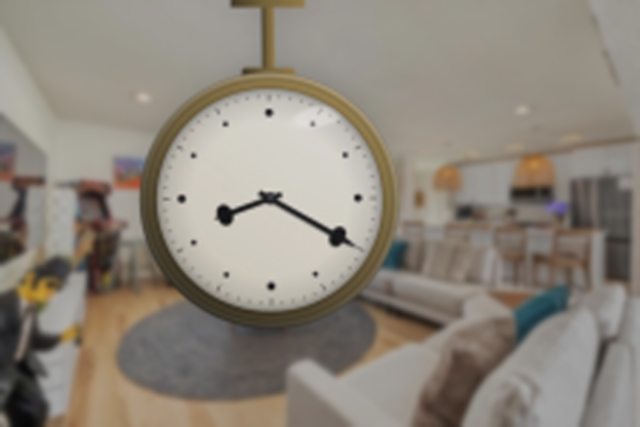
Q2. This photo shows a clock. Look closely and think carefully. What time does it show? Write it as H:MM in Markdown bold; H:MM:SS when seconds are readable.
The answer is **8:20**
